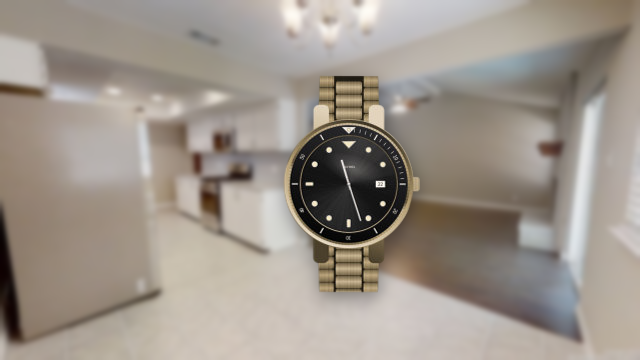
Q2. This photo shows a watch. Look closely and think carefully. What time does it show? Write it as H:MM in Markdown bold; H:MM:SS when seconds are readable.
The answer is **11:27**
